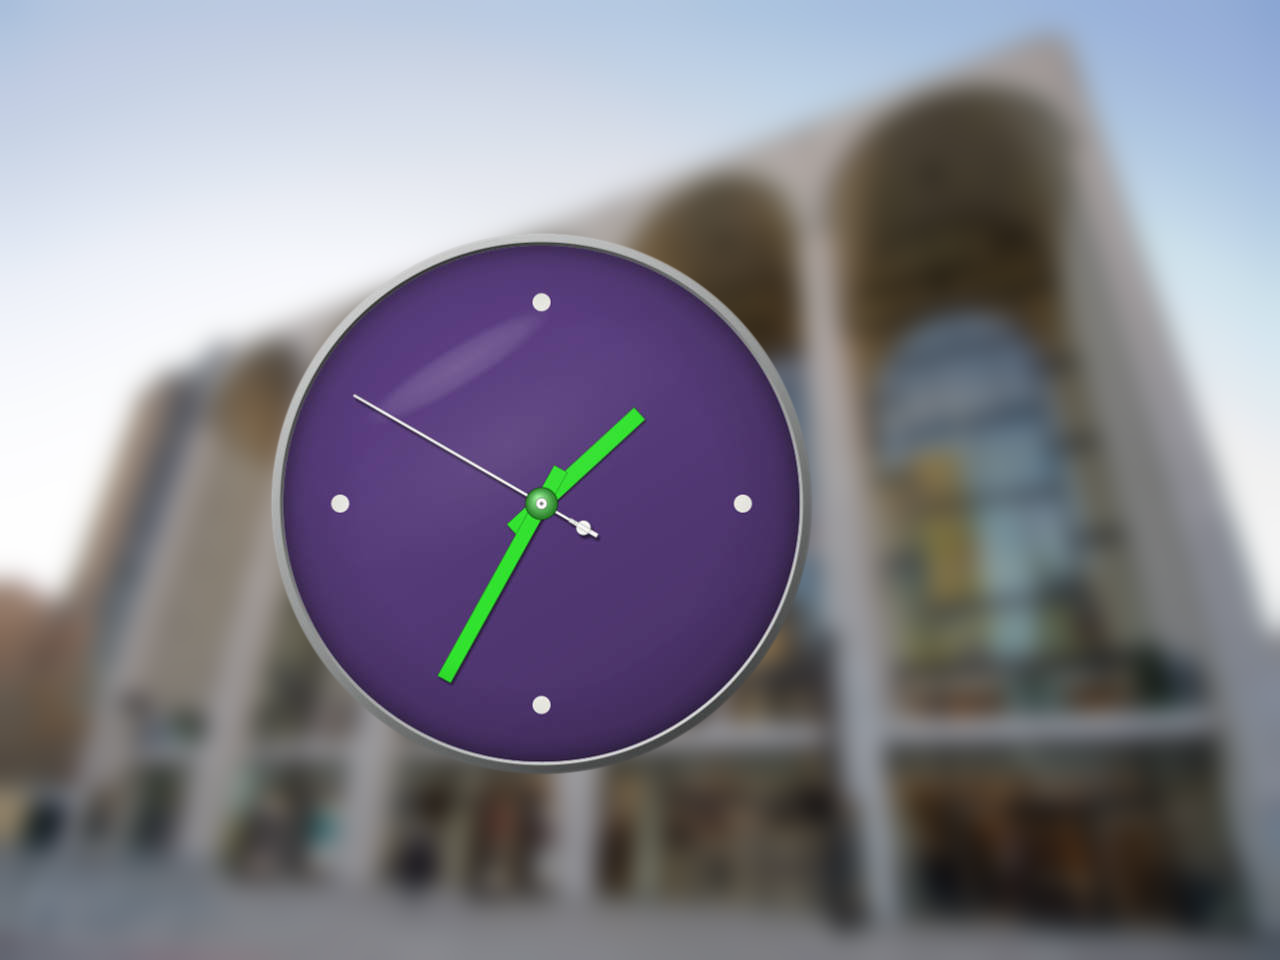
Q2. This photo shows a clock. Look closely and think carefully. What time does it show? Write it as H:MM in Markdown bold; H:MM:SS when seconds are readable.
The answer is **1:34:50**
